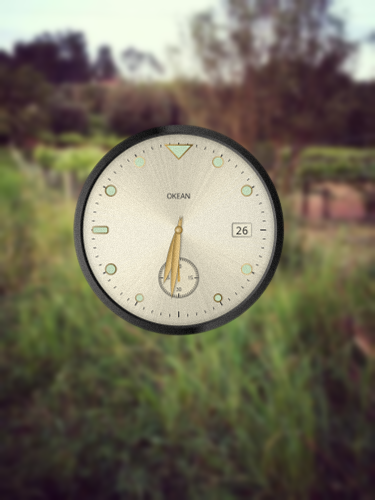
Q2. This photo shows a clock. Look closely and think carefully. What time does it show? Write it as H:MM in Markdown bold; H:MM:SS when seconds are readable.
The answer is **6:31**
